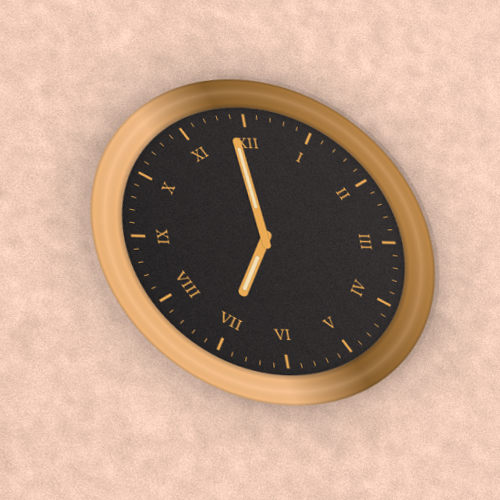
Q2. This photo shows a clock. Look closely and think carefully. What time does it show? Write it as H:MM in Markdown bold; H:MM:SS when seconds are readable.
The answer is **6:59**
